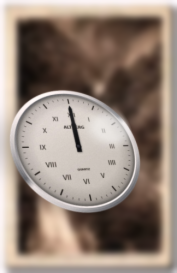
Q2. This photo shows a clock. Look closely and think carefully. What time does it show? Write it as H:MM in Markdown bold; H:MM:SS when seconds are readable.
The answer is **12:00**
